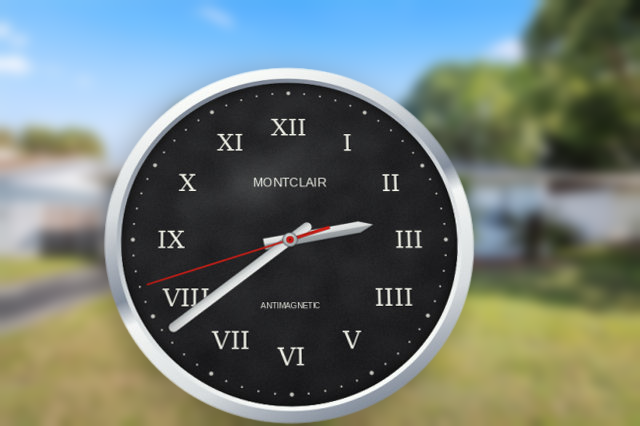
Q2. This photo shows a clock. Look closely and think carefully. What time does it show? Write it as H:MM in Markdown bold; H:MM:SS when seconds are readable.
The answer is **2:38:42**
